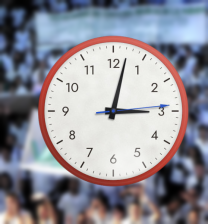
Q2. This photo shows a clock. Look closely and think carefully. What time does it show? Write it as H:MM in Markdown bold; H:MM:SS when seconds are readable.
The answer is **3:02:14**
